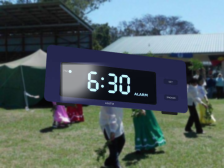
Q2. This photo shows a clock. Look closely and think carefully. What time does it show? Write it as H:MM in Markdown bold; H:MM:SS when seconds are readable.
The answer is **6:30**
